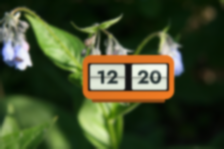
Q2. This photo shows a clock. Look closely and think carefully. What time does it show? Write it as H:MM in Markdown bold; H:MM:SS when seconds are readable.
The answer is **12:20**
